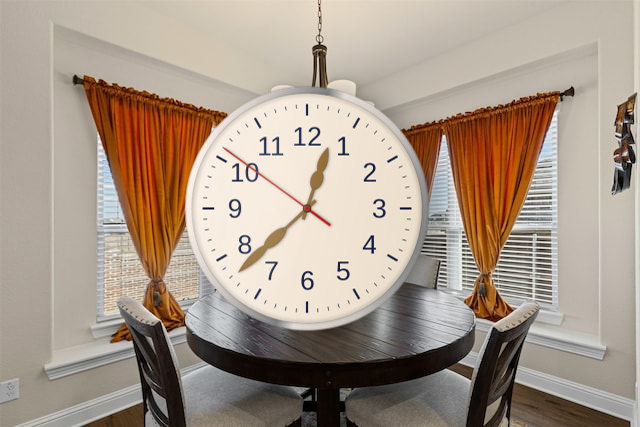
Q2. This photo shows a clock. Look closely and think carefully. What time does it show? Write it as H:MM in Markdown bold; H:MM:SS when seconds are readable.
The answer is **12:37:51**
